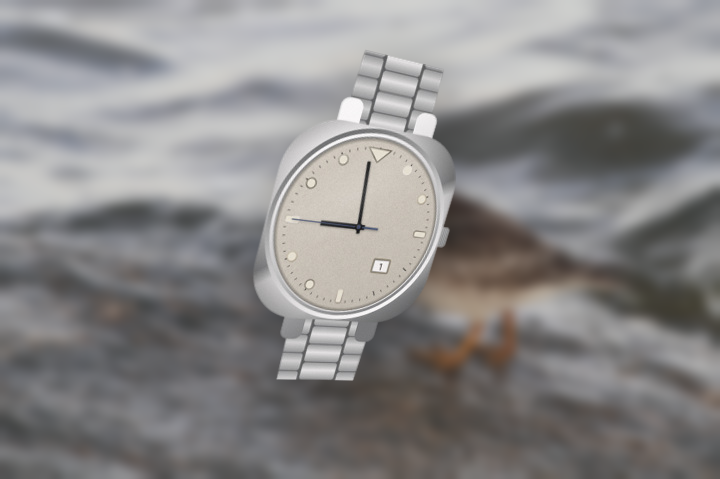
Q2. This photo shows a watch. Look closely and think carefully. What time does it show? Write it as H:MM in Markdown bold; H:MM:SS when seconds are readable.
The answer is **8:58:45**
